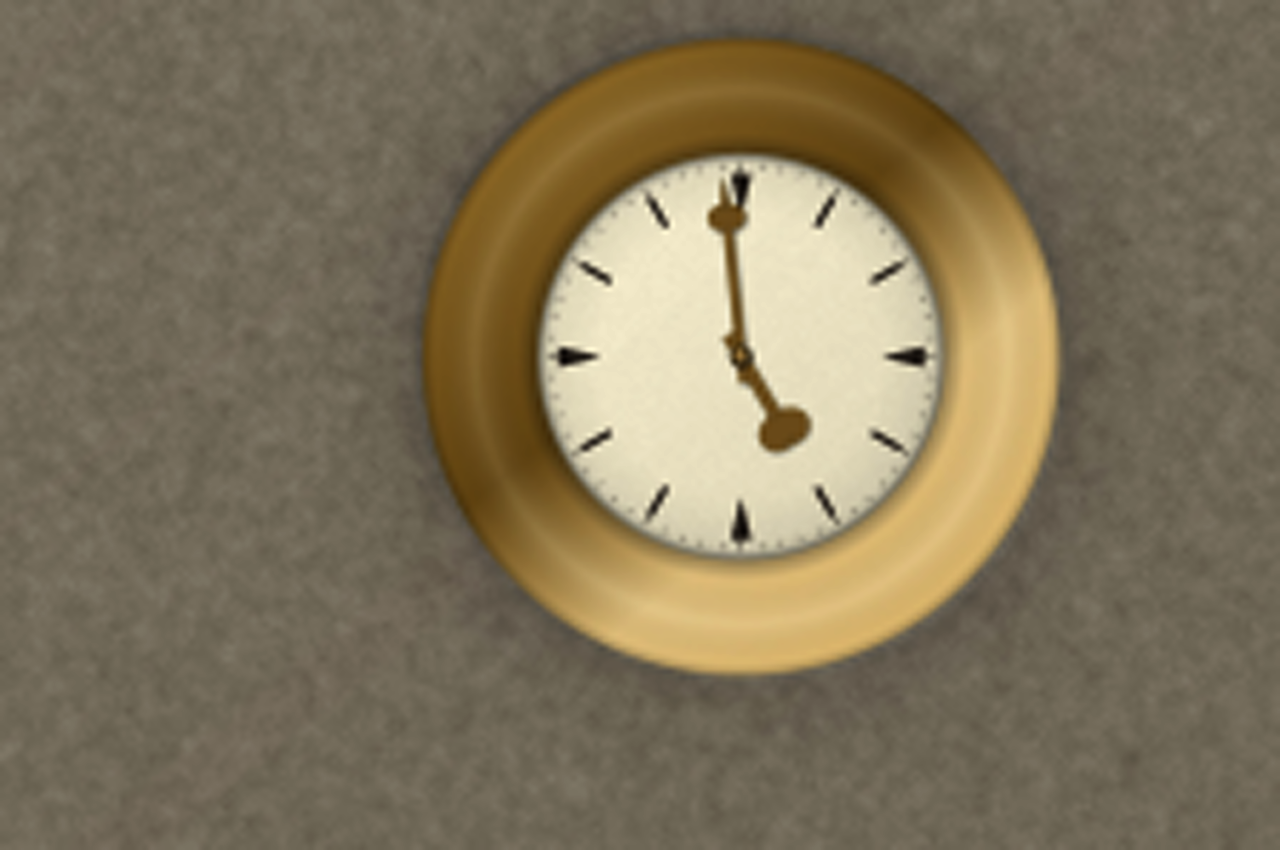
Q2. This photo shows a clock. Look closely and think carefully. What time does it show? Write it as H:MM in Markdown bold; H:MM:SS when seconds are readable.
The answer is **4:59**
